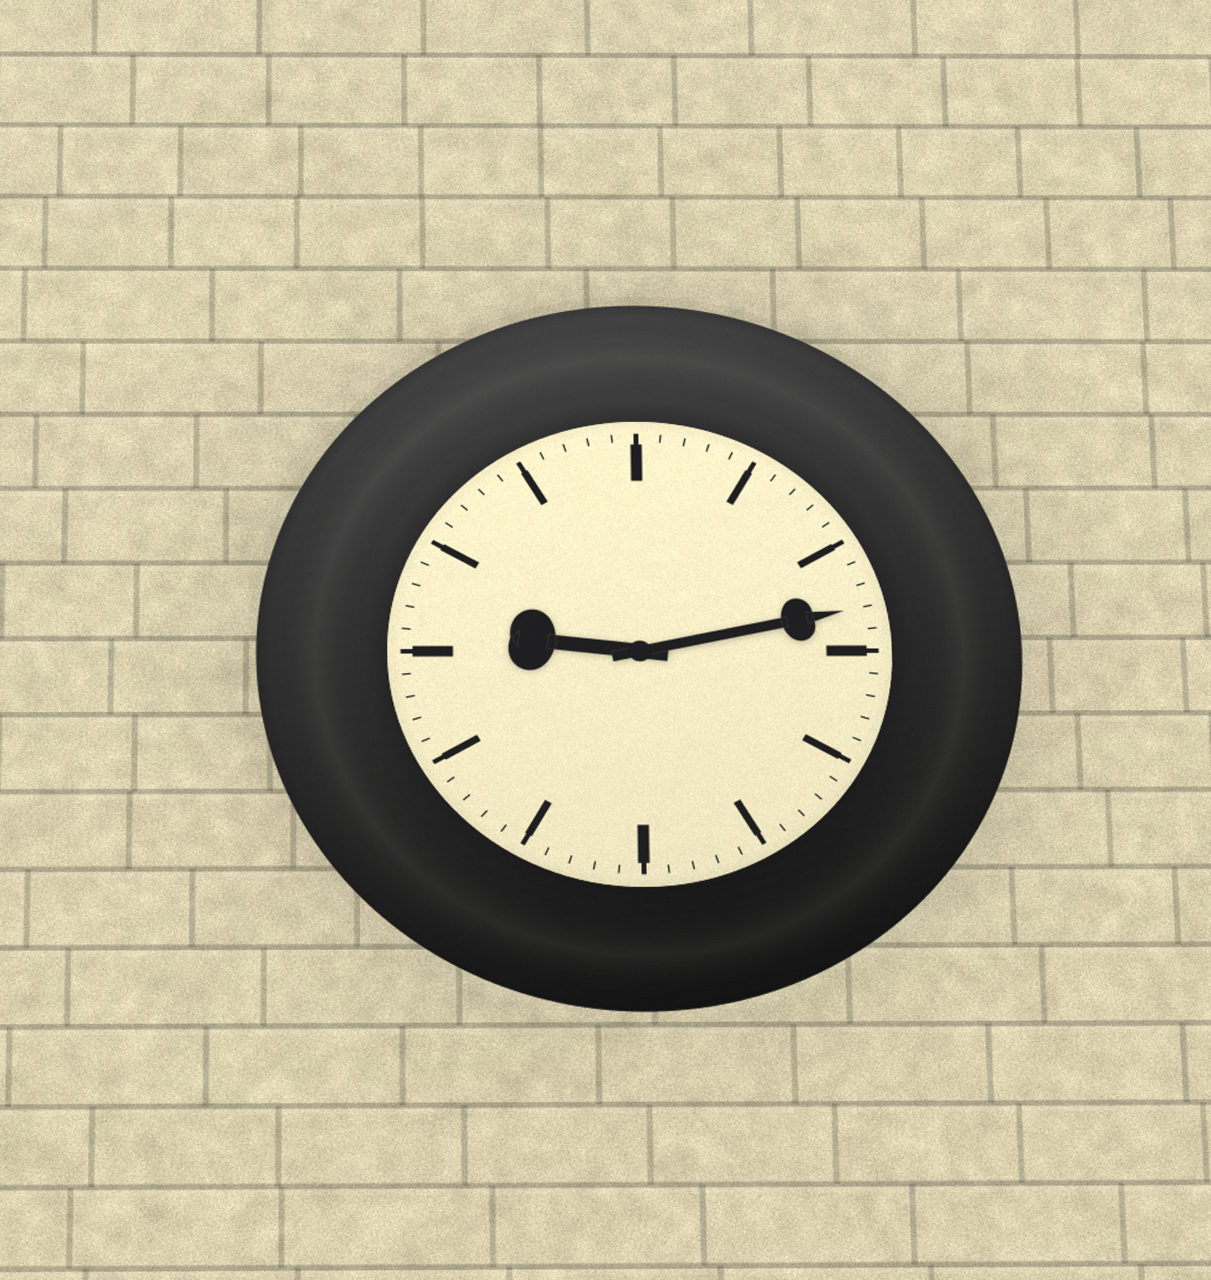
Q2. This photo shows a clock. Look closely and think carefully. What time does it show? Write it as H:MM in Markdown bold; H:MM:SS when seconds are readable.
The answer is **9:13**
